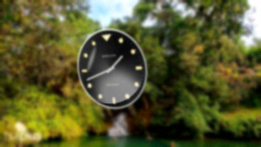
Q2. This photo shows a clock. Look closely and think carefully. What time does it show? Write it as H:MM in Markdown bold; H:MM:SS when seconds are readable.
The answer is **1:42**
